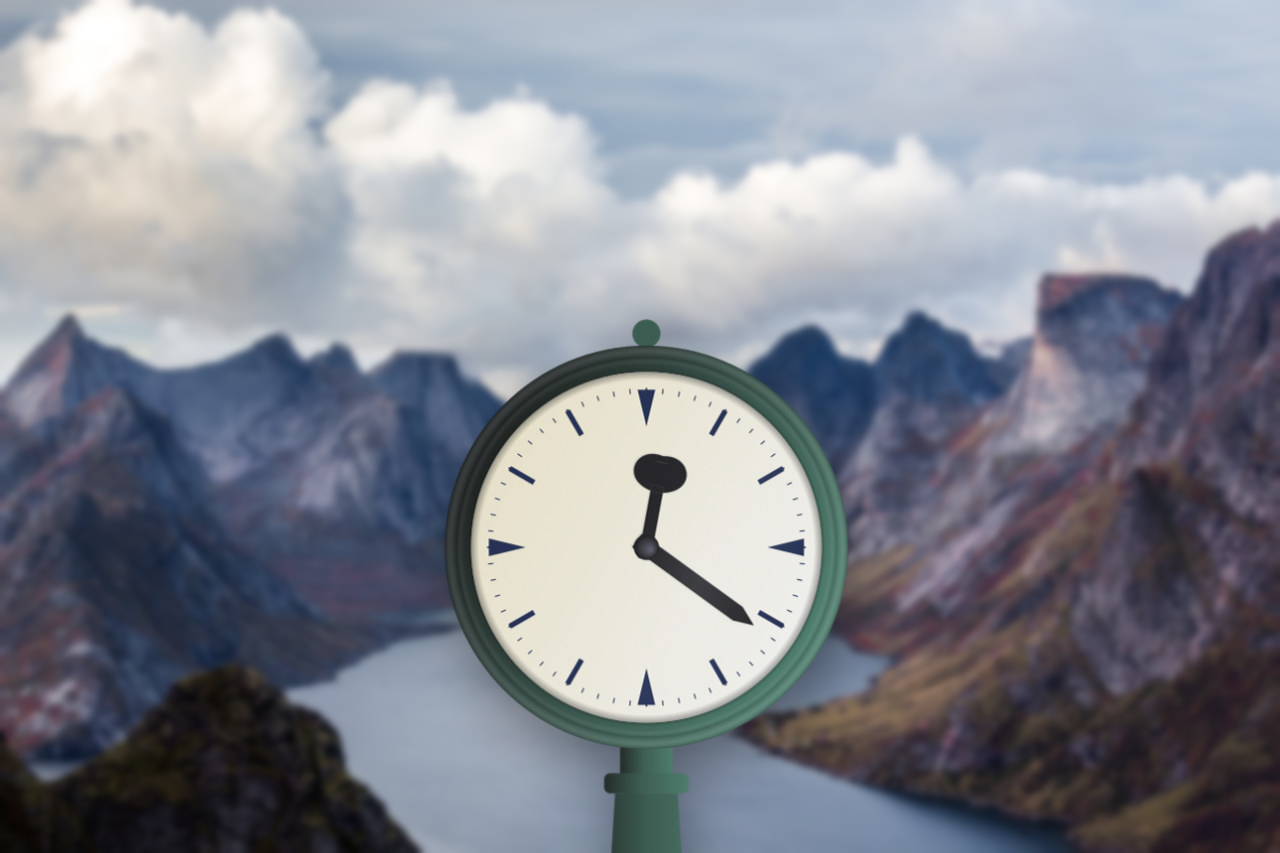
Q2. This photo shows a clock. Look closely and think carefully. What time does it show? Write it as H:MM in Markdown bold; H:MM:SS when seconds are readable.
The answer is **12:21**
